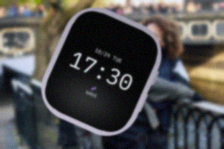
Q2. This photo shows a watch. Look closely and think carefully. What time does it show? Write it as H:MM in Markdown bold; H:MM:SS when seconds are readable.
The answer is **17:30**
